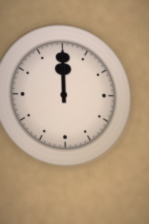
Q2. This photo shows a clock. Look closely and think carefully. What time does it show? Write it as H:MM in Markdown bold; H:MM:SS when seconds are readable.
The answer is **12:00**
